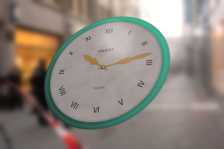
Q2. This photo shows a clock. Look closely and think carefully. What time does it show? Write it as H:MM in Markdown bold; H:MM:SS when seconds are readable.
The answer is **10:13**
